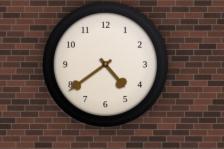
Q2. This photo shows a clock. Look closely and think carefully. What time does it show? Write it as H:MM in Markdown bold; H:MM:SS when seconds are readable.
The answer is **4:39**
